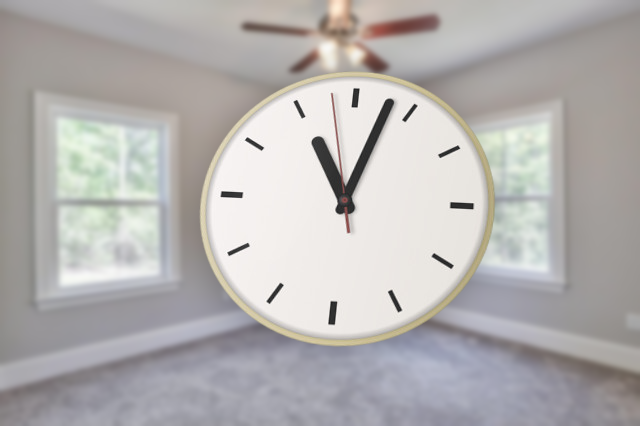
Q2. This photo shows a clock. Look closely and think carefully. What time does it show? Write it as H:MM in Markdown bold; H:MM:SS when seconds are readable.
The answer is **11:02:58**
